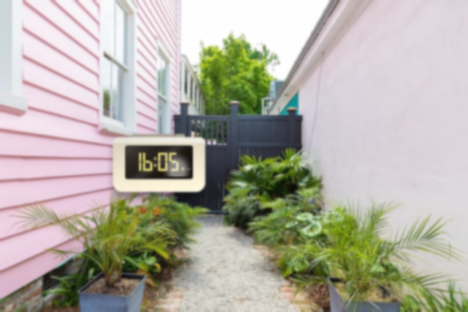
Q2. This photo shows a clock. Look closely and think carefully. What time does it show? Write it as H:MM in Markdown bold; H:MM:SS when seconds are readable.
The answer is **16:05**
